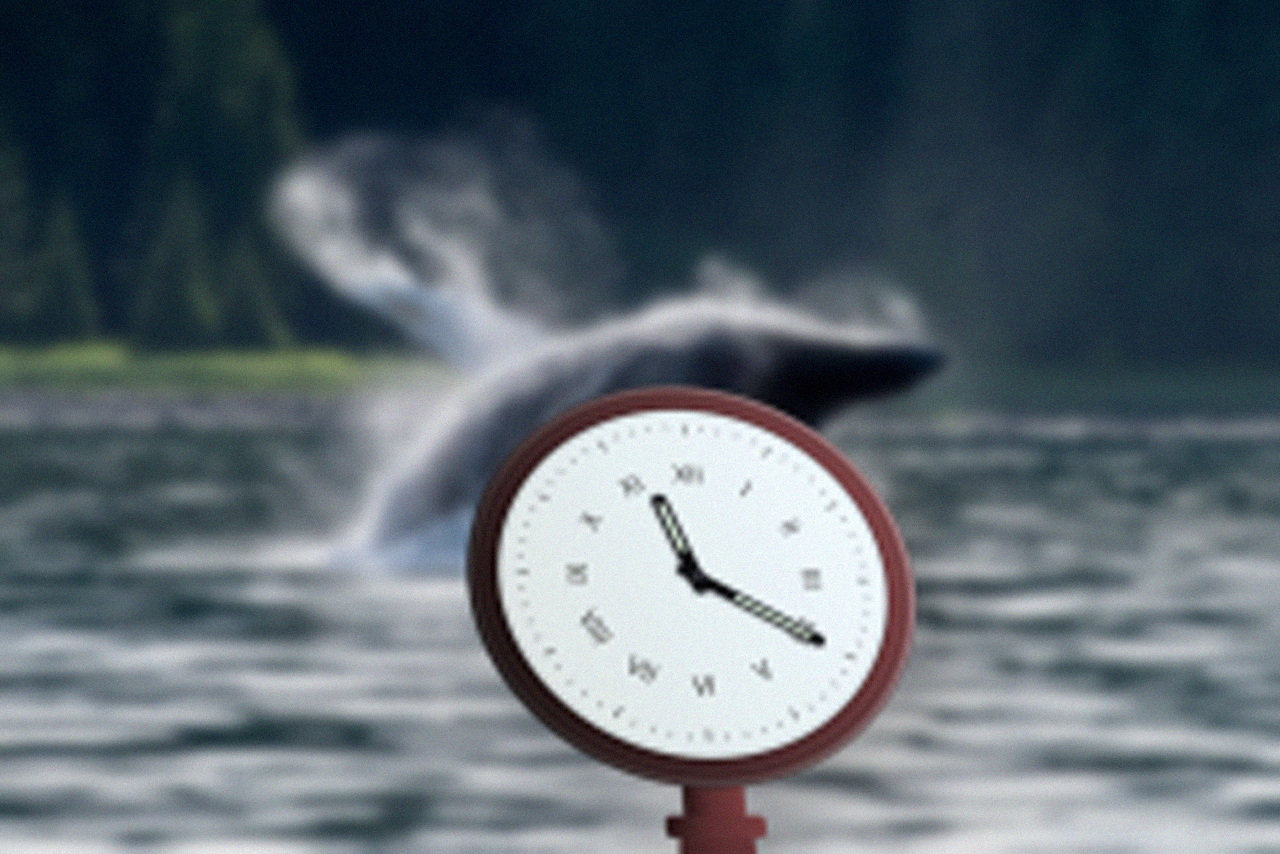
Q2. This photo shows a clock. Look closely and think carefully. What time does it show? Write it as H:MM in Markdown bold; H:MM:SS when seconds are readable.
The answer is **11:20**
